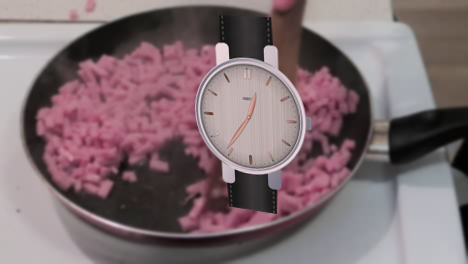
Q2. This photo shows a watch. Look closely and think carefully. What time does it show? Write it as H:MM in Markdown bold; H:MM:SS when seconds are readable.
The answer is **12:36**
